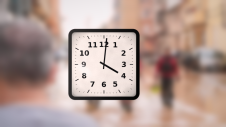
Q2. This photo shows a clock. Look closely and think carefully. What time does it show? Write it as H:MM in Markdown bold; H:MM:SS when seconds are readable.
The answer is **4:01**
